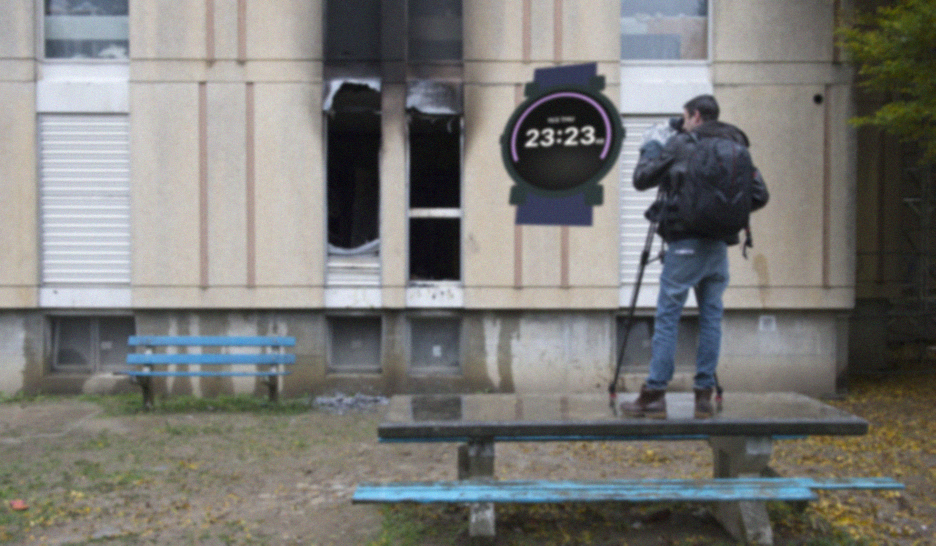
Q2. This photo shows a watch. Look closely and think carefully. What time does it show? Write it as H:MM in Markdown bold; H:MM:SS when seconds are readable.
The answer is **23:23**
